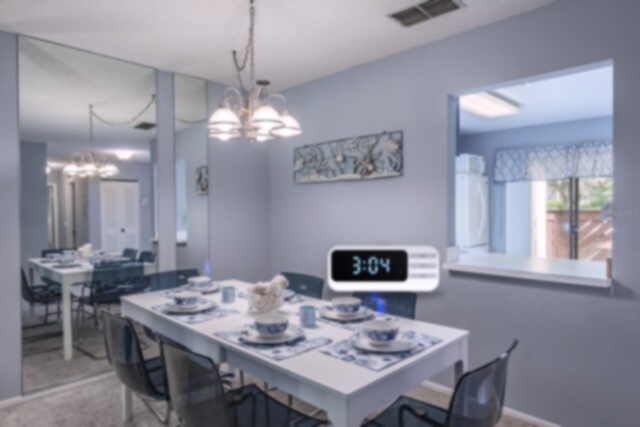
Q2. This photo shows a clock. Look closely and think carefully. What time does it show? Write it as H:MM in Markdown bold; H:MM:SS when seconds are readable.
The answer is **3:04**
